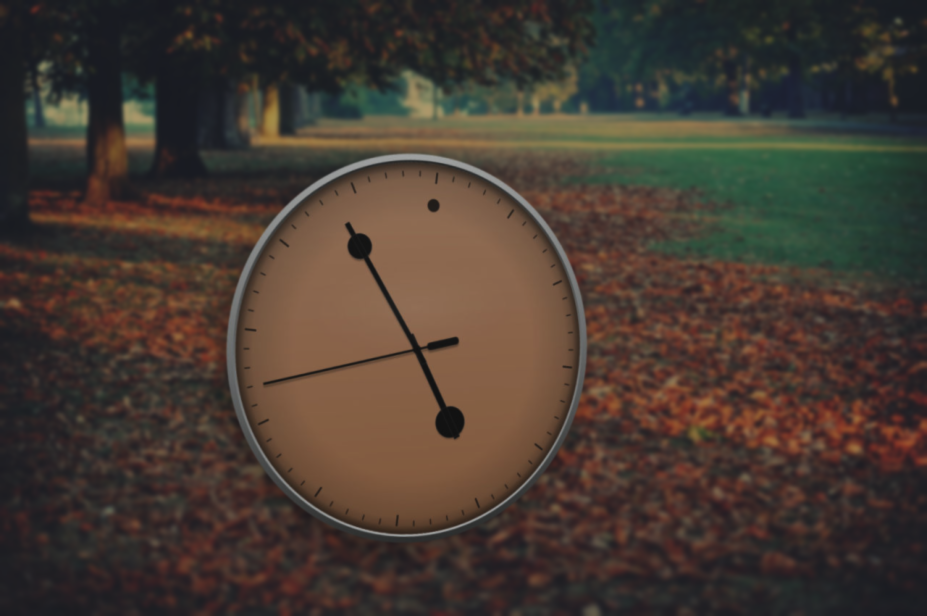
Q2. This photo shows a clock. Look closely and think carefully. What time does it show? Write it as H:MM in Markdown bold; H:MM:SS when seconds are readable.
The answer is **4:53:42**
